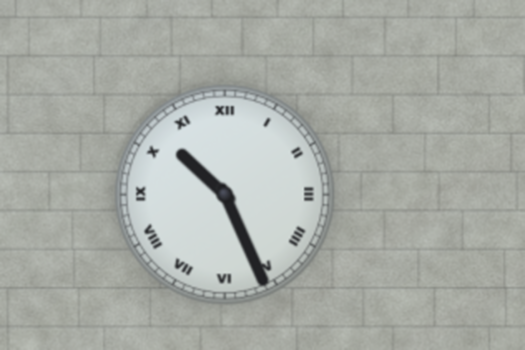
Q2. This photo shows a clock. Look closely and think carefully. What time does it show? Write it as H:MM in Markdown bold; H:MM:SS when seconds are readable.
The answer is **10:26**
